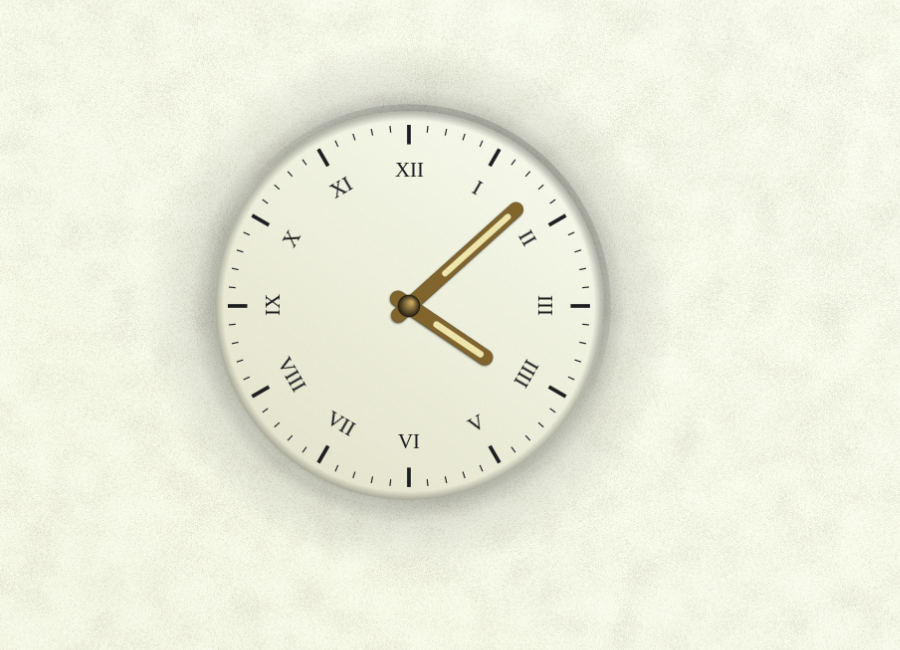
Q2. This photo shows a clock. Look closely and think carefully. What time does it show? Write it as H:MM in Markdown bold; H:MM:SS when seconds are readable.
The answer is **4:08**
